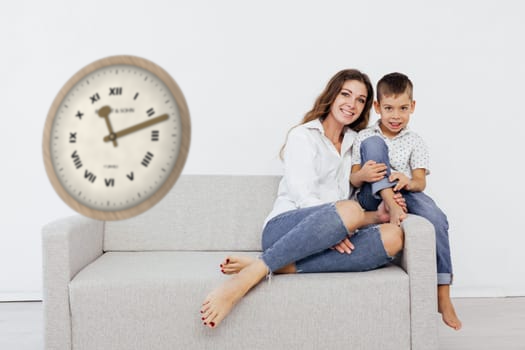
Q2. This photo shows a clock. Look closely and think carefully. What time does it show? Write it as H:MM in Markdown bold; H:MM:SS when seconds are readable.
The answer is **11:12**
